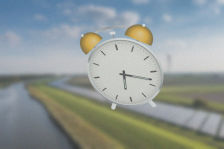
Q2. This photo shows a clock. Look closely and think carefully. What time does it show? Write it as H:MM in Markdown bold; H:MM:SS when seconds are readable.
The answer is **6:18**
